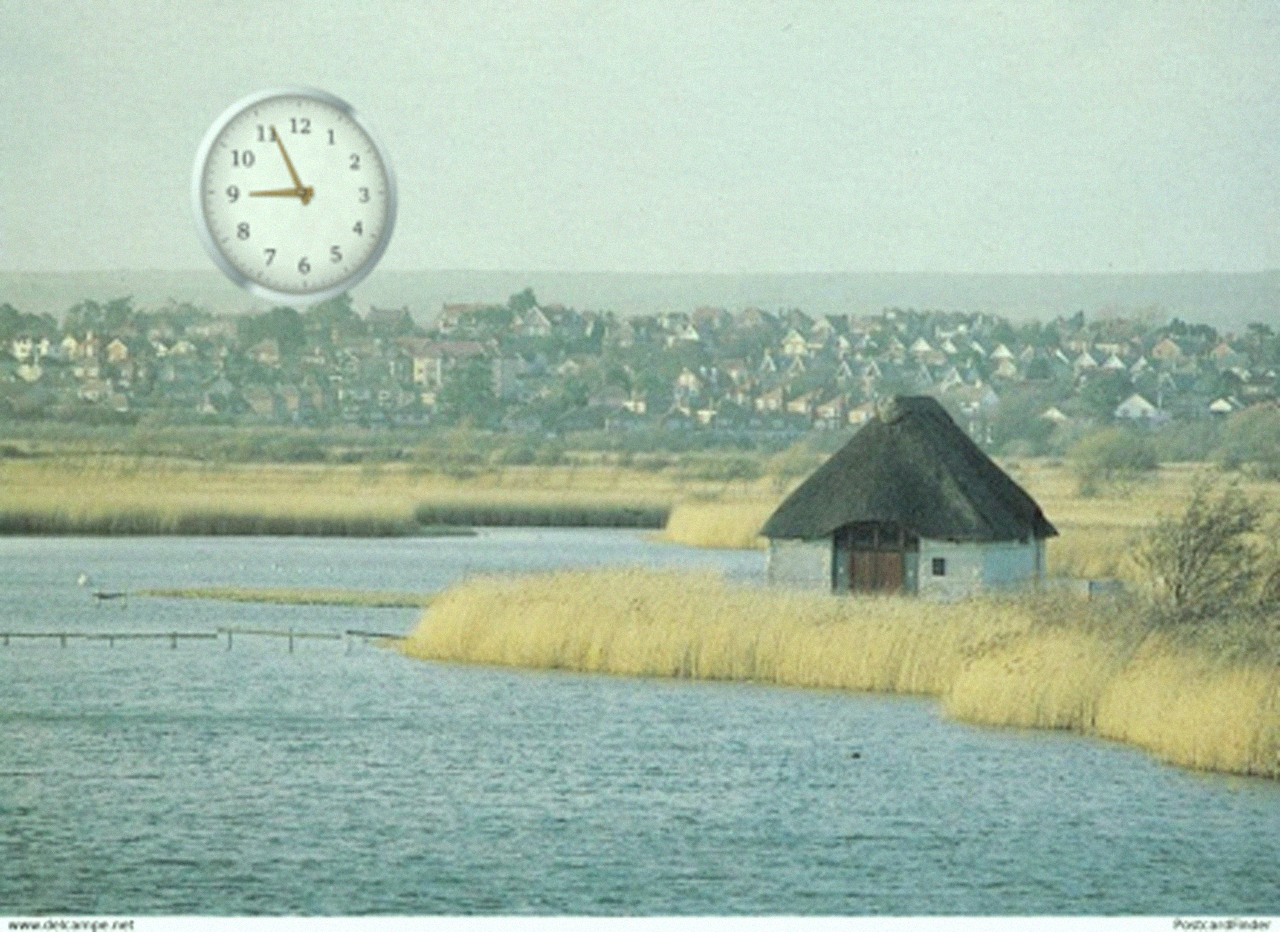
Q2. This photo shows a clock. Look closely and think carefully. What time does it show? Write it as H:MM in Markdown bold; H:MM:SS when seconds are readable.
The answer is **8:56**
